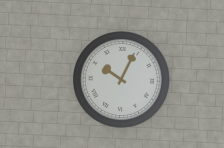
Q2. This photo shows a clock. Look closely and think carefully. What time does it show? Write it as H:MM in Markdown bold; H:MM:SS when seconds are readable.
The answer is **10:04**
